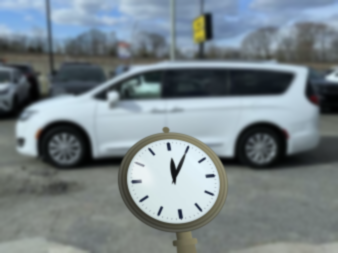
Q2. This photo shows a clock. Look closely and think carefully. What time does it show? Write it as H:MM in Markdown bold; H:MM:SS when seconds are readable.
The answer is **12:05**
